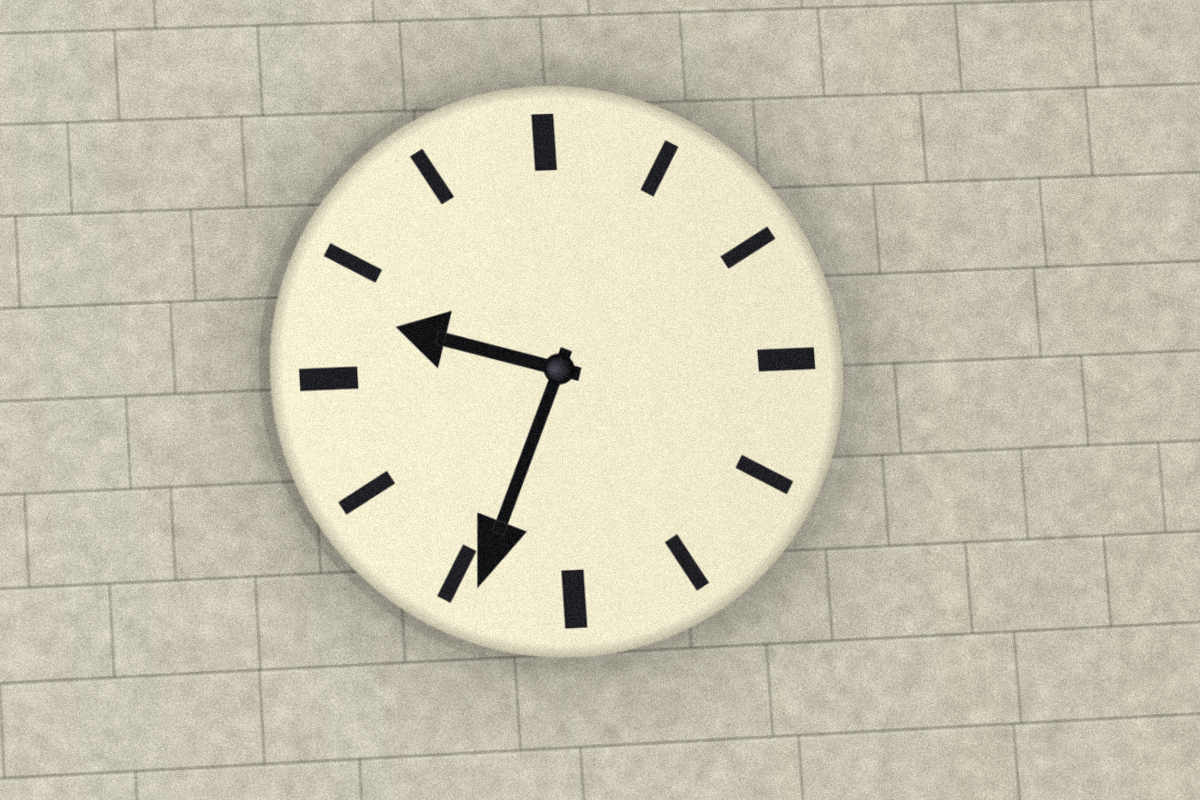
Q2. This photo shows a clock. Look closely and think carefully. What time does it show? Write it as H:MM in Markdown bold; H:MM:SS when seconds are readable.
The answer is **9:34**
